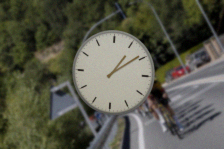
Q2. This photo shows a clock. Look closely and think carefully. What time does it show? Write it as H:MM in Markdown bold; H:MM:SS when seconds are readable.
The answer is **1:09**
